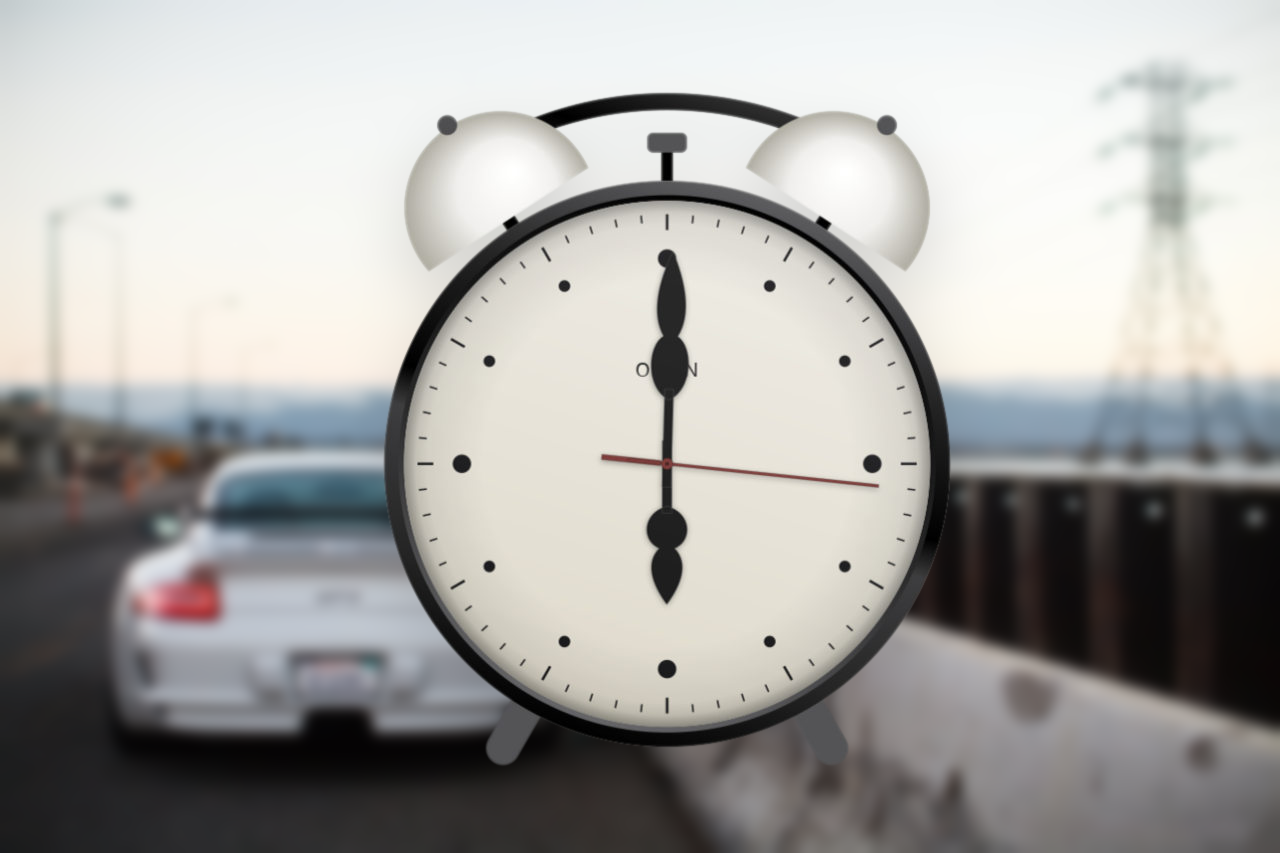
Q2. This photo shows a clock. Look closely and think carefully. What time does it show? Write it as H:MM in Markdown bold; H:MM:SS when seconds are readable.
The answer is **6:00:16**
